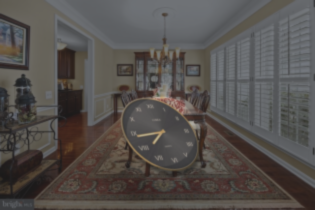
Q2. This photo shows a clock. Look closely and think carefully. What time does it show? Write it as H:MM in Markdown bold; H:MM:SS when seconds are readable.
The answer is **7:44**
